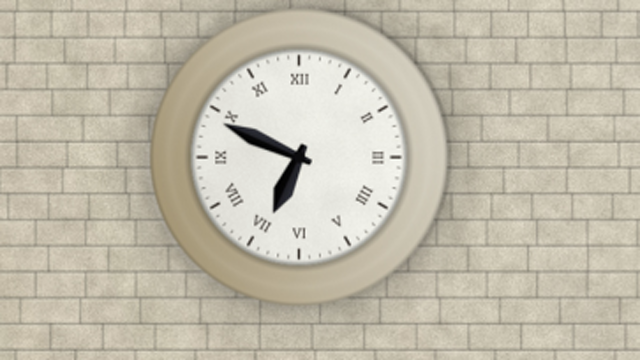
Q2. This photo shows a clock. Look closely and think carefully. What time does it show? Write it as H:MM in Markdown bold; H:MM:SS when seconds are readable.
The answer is **6:49**
